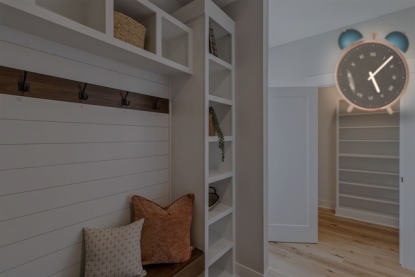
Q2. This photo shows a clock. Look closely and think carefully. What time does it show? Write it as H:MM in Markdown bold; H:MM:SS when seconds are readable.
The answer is **5:07**
